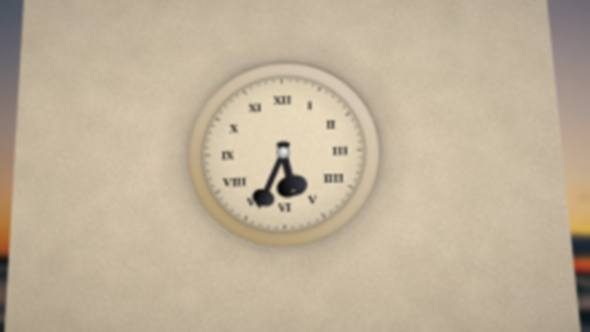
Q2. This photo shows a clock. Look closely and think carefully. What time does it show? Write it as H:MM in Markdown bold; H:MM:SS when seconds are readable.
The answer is **5:34**
